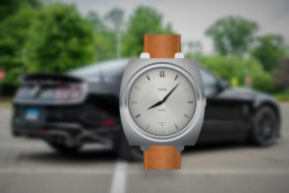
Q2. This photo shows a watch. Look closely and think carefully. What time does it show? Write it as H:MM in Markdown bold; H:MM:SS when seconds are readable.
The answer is **8:07**
